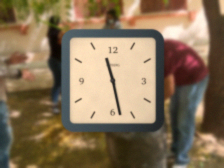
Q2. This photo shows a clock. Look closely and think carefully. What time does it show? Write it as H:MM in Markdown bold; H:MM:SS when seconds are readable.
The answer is **11:28**
